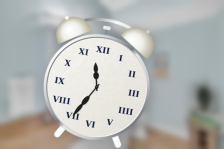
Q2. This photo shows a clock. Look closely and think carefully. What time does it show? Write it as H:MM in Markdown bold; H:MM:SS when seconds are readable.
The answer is **11:35**
